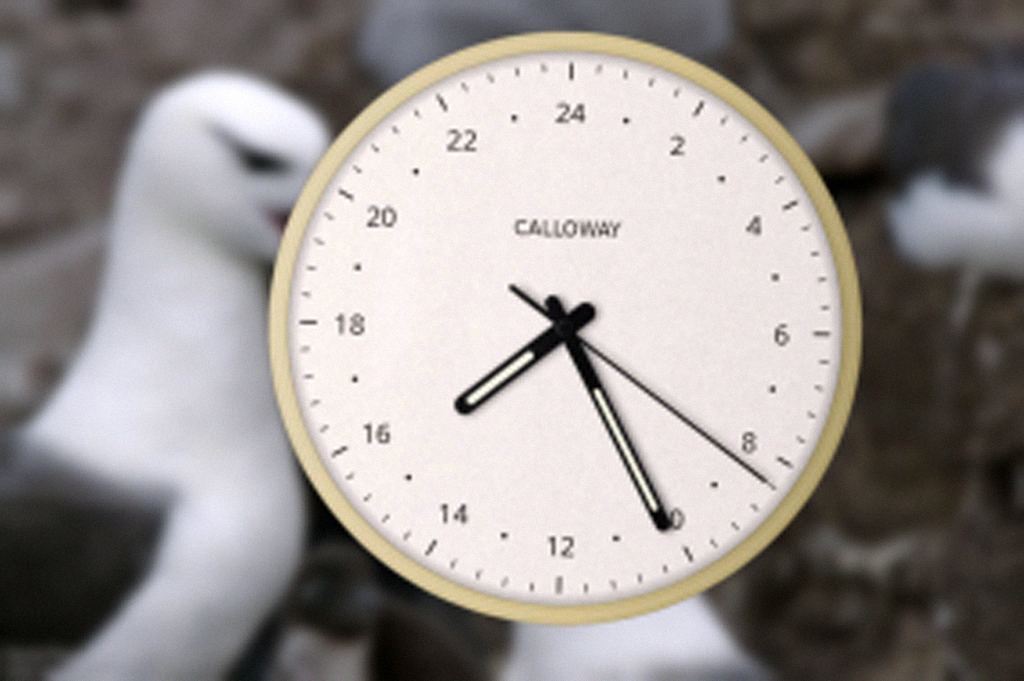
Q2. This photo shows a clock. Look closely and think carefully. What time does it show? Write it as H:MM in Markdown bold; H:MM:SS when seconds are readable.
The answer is **15:25:21**
